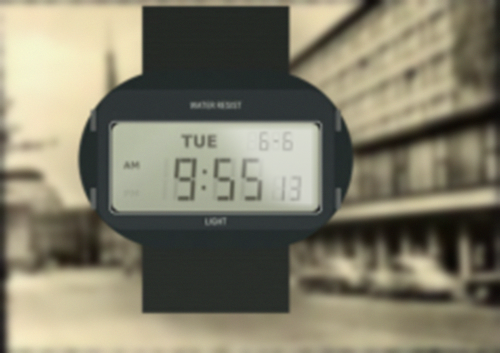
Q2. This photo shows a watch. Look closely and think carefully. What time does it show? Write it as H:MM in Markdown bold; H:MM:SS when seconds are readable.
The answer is **9:55:13**
